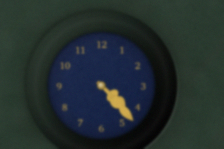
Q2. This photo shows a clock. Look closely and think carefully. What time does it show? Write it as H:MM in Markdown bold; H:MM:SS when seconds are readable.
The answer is **4:23**
